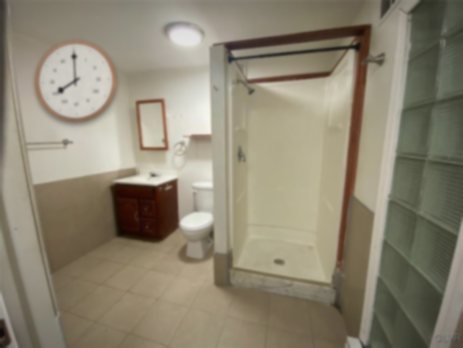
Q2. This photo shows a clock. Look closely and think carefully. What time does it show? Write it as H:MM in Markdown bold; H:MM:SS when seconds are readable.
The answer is **8:00**
